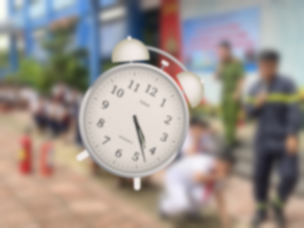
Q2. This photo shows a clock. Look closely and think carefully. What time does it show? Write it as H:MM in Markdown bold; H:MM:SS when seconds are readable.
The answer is **4:23**
